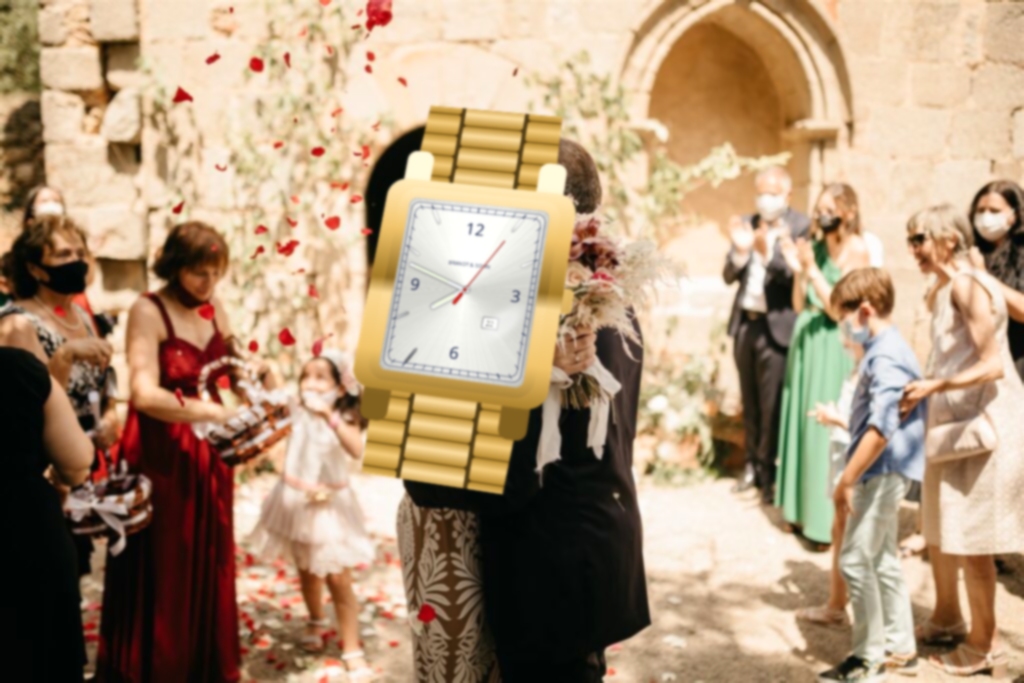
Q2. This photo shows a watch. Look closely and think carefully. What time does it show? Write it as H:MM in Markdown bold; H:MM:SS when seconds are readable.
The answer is **7:48:05**
